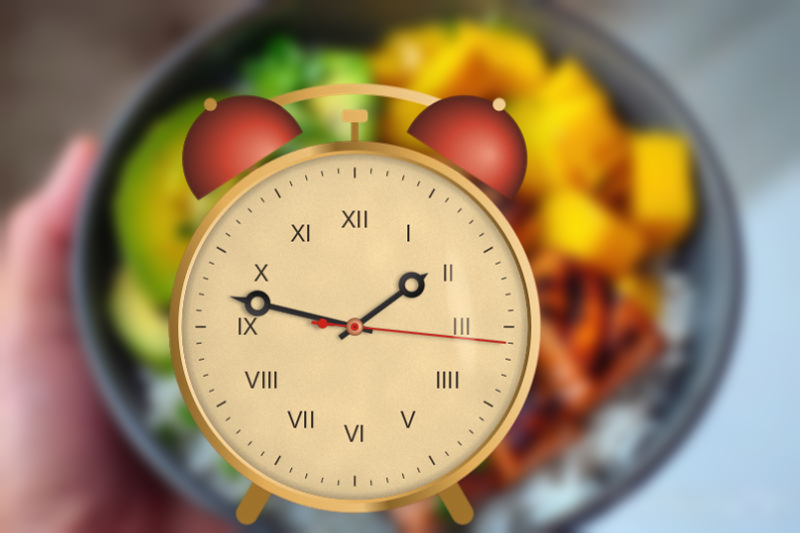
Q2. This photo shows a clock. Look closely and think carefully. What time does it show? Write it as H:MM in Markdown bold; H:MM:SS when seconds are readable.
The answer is **1:47:16**
